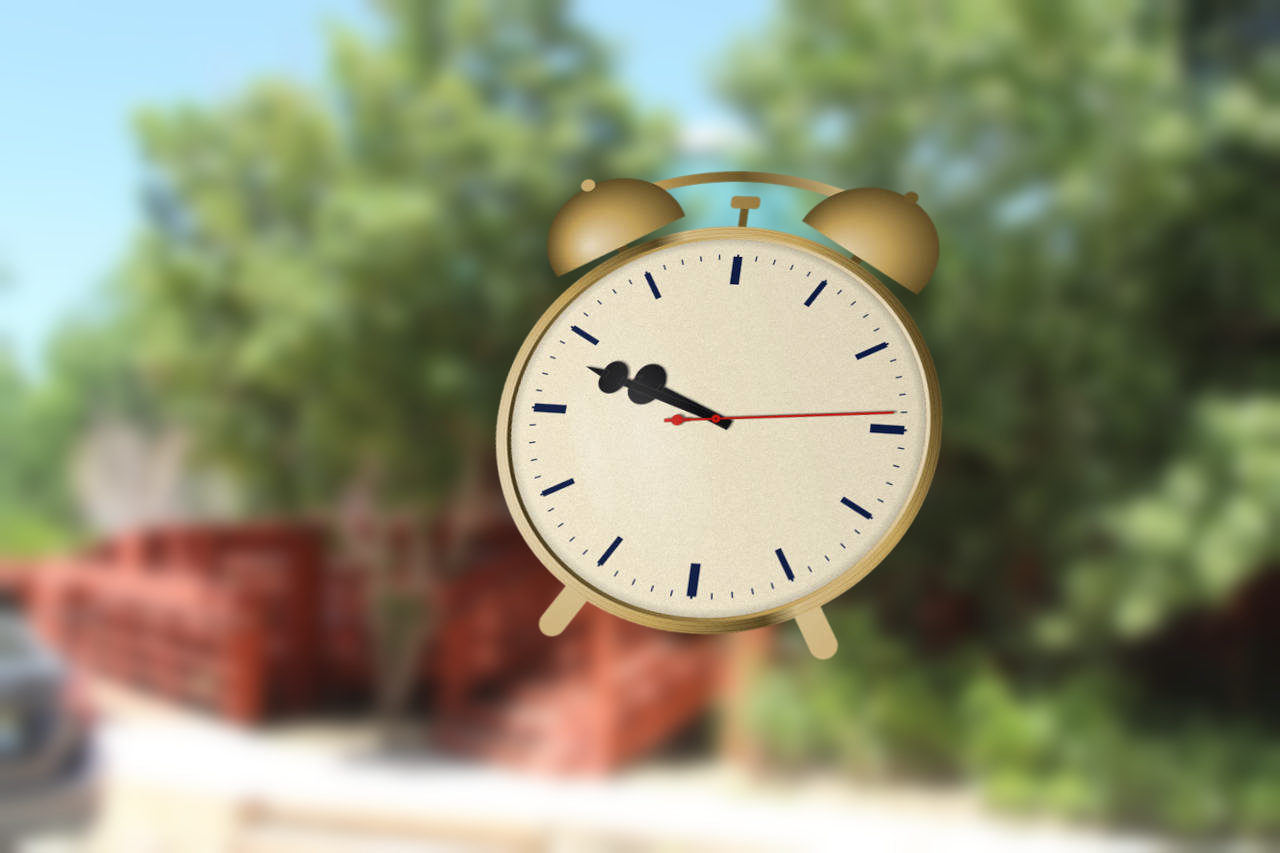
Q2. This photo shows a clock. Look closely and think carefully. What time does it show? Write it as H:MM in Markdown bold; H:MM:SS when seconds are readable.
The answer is **9:48:14**
